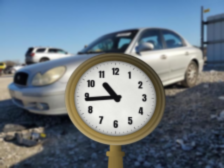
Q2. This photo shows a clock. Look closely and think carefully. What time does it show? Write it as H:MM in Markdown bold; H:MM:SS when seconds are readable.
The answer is **10:44**
